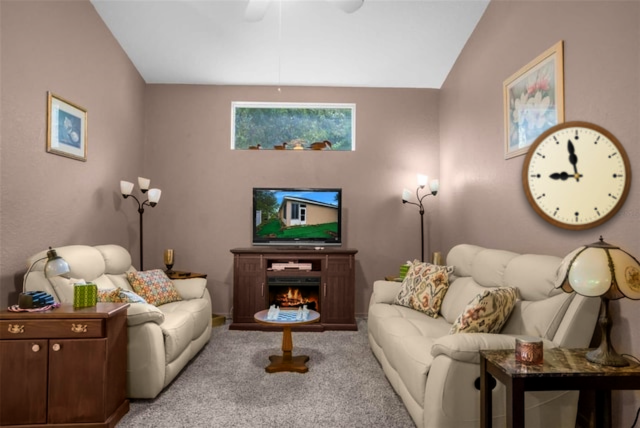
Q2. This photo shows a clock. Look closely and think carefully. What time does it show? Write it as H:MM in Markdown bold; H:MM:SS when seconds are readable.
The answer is **8:58**
